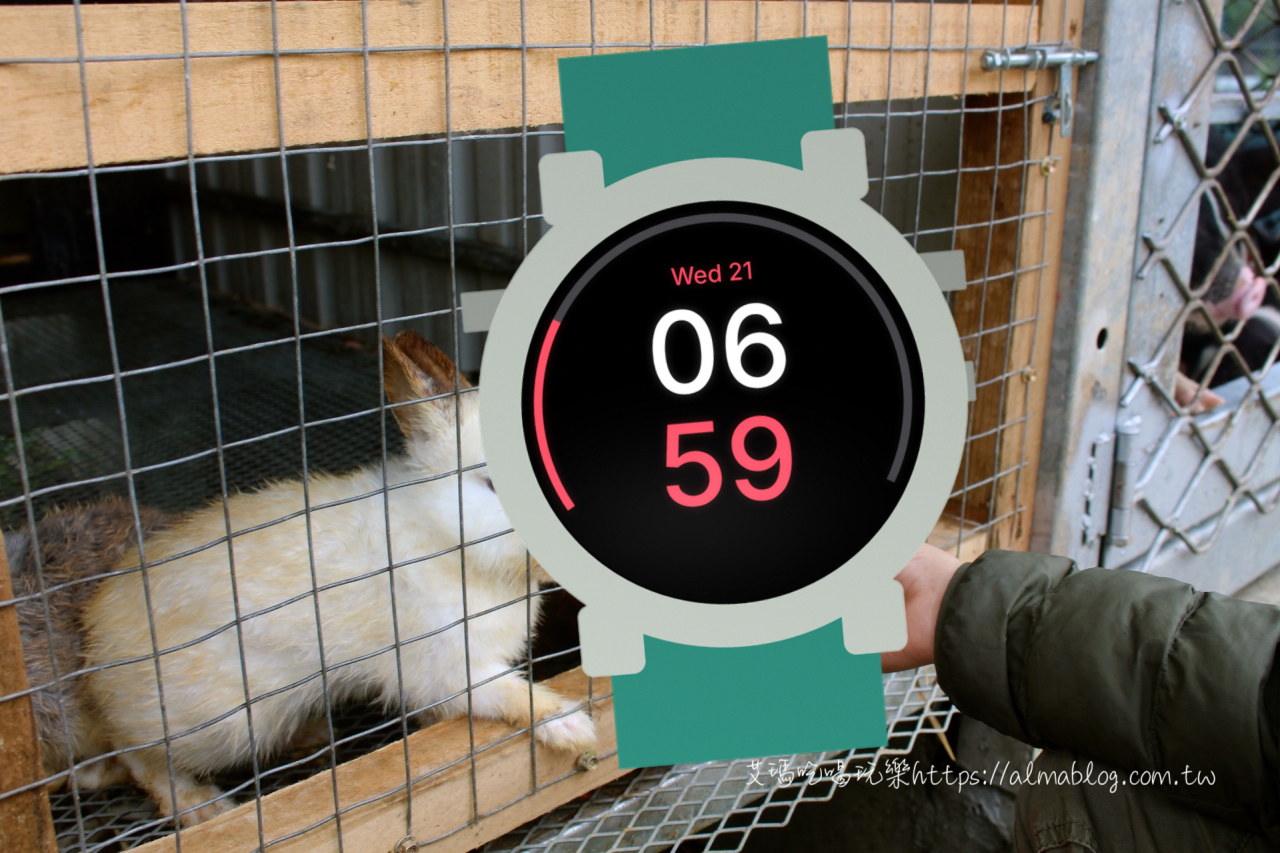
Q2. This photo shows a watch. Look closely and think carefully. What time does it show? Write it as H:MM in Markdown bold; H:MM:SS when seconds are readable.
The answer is **6:59**
